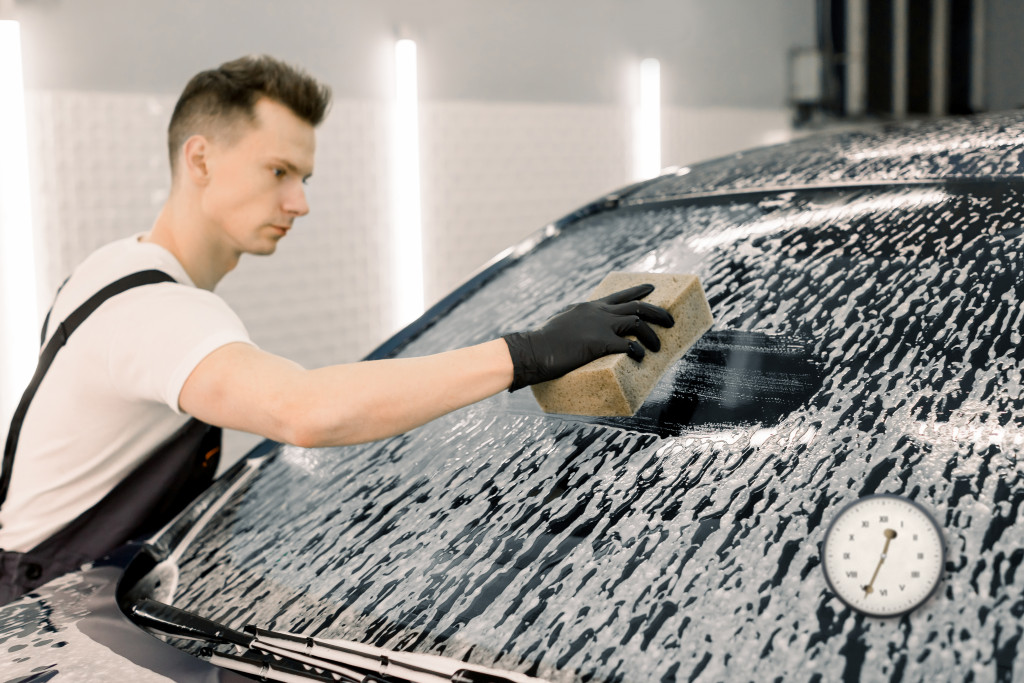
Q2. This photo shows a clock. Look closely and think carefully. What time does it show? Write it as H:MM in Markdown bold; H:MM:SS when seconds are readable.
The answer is **12:34**
